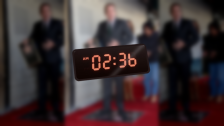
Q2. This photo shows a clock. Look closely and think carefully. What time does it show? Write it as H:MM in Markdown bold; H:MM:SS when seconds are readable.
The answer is **2:36**
